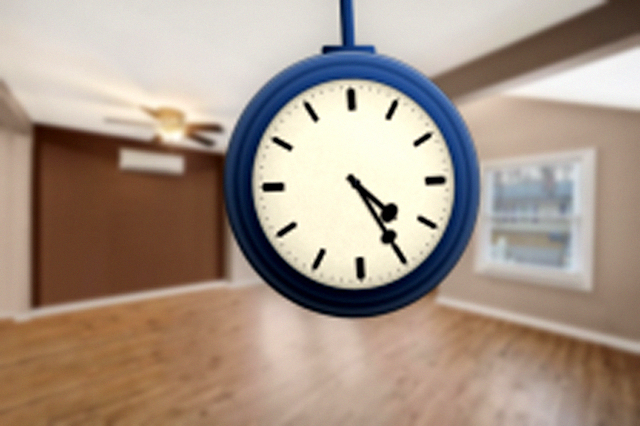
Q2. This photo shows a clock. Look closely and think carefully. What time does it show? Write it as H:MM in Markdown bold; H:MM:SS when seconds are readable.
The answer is **4:25**
